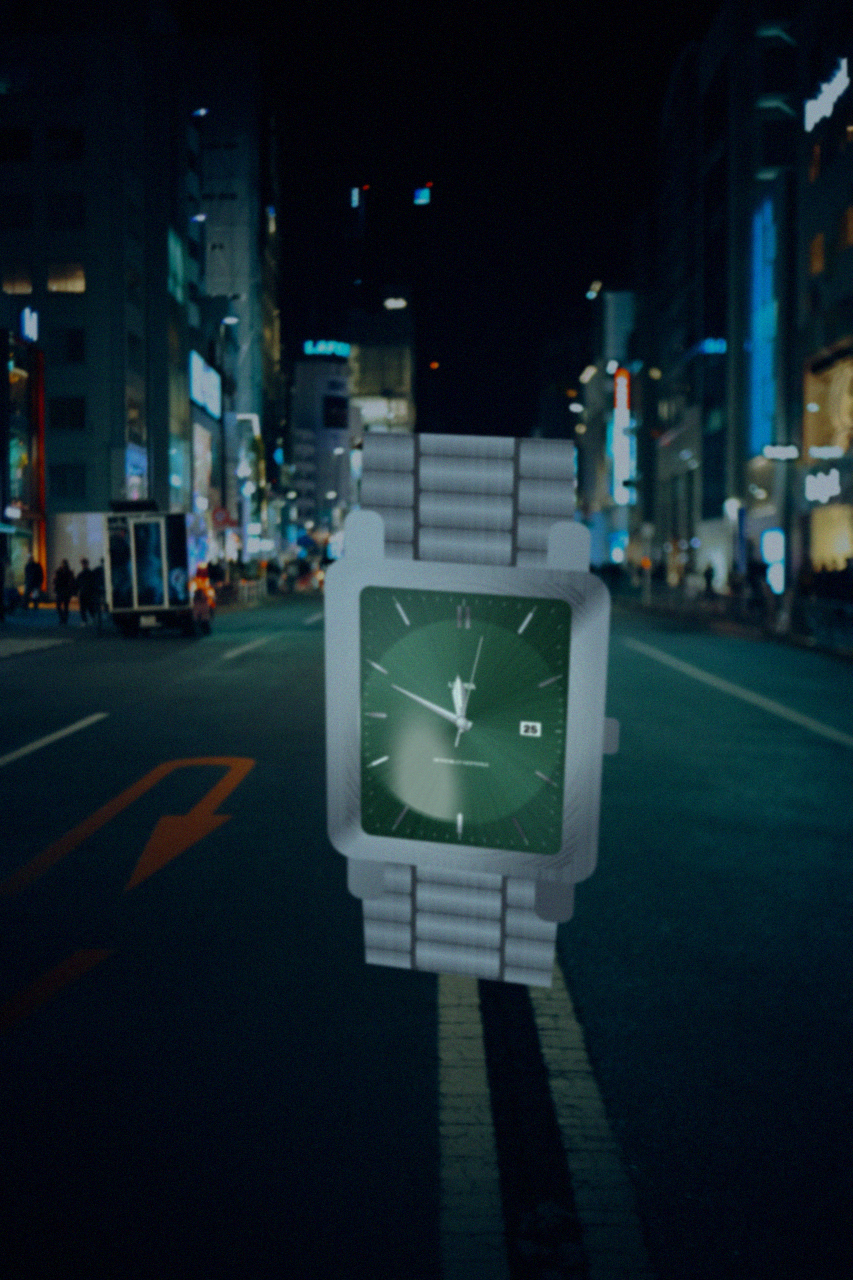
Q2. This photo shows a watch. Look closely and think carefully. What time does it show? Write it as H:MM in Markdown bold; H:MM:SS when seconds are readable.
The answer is **11:49:02**
